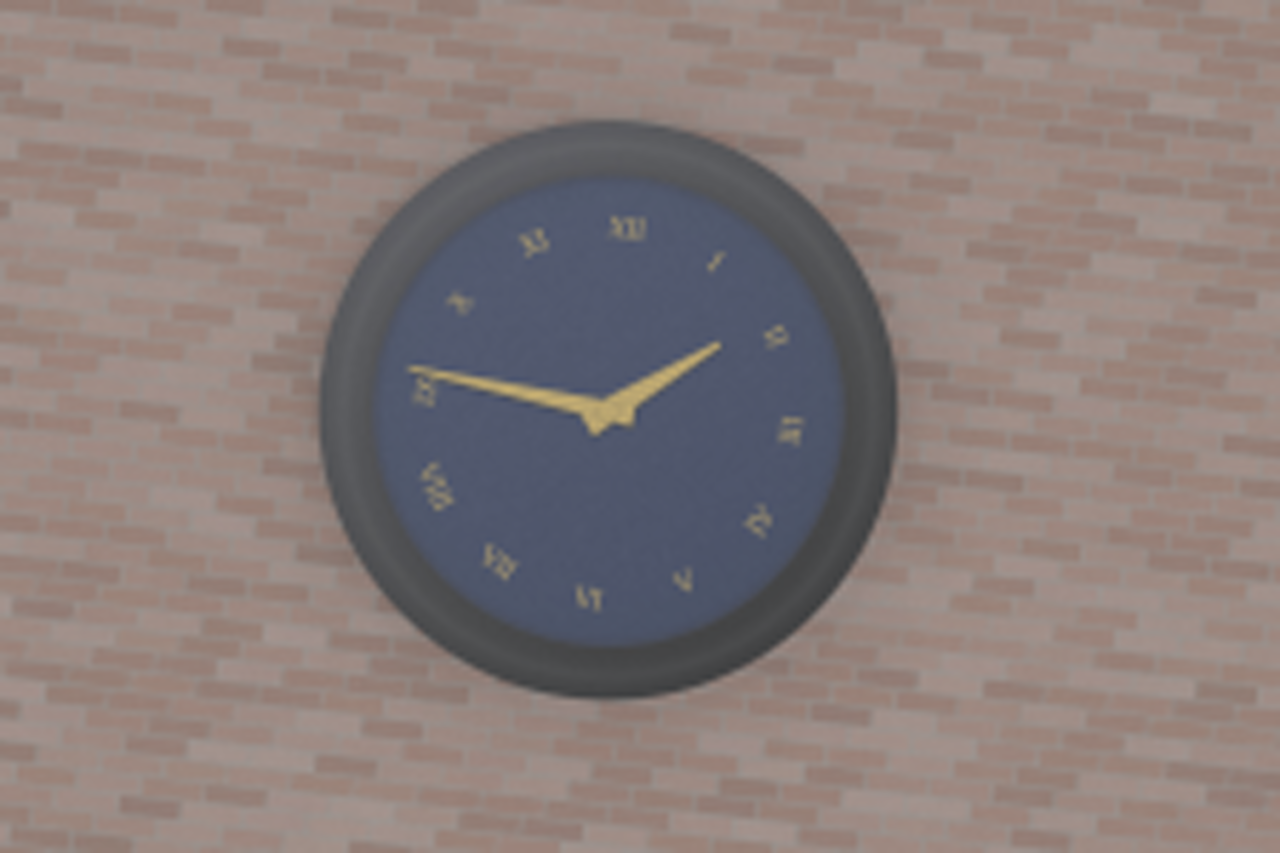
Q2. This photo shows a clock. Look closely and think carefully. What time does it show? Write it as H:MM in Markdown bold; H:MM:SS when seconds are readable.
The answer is **1:46**
